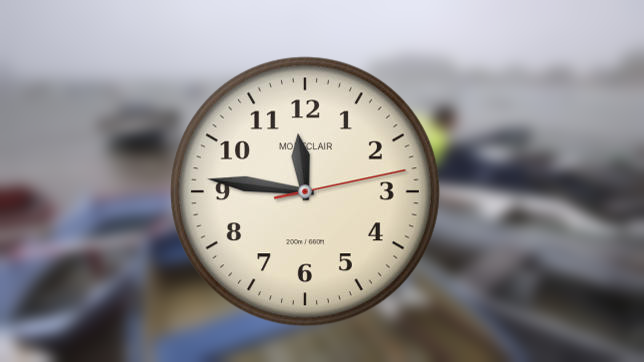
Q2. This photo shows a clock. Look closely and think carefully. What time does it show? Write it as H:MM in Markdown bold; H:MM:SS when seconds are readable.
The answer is **11:46:13**
